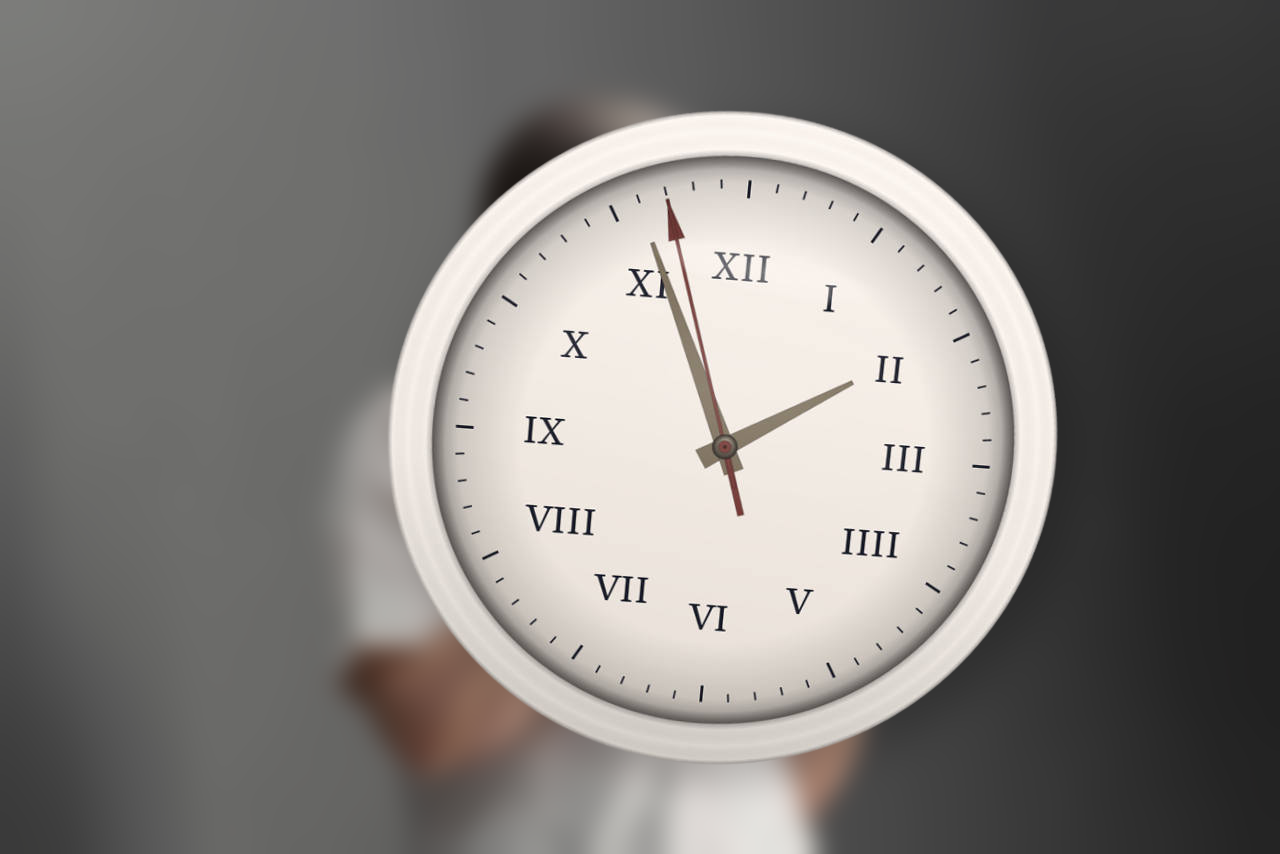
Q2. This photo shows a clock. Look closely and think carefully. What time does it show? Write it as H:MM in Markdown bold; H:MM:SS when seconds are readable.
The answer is **1:55:57**
